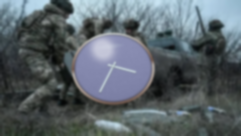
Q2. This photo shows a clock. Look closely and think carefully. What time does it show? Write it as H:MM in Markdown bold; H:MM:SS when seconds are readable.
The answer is **3:34**
